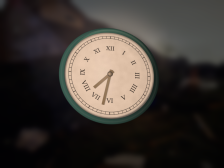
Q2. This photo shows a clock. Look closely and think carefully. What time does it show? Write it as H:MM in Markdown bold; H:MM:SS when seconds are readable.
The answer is **7:32**
